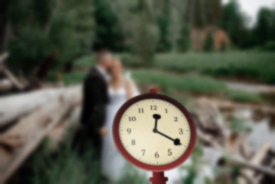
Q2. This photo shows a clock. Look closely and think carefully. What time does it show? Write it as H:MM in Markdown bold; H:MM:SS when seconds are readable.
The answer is **12:20**
